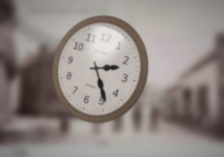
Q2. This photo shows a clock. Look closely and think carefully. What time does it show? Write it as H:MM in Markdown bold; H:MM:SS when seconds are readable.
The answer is **2:24**
